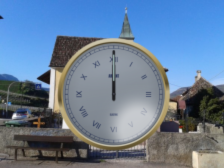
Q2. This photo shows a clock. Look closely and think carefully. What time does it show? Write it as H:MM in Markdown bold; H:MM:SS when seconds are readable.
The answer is **12:00**
